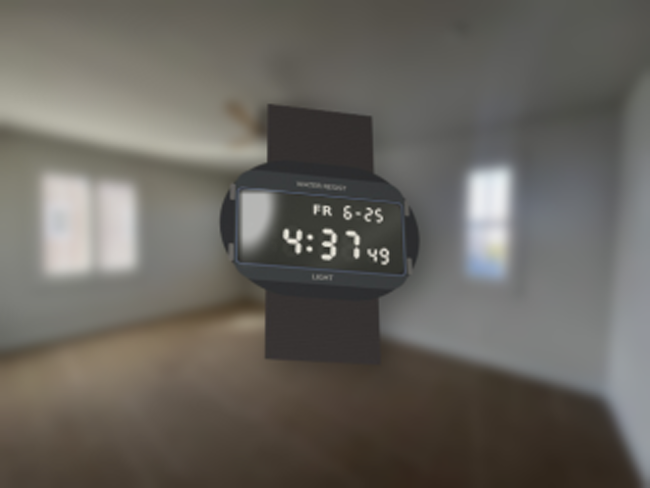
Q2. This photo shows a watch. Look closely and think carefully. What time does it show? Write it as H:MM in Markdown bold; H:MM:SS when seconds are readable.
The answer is **4:37:49**
